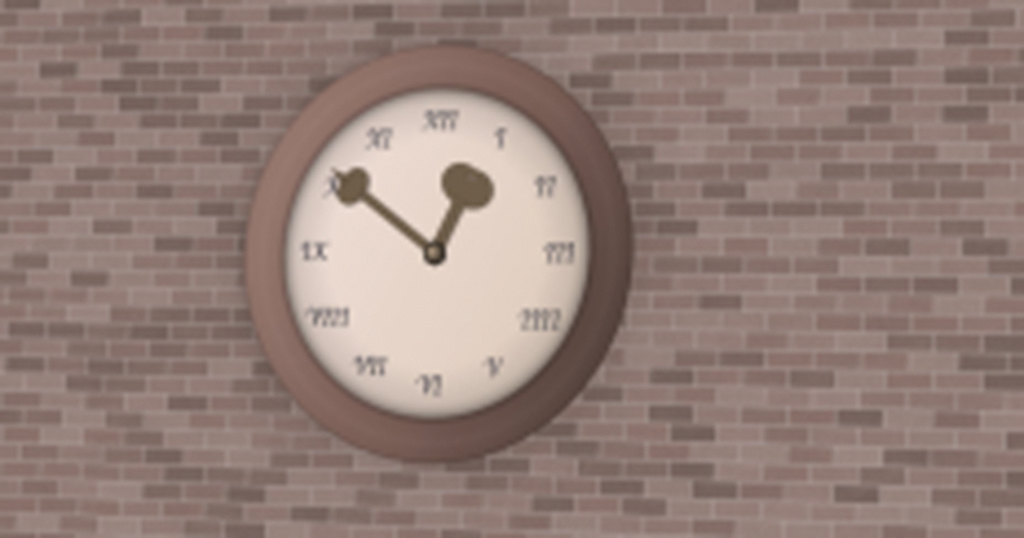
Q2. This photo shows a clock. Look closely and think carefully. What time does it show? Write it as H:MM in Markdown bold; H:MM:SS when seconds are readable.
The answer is **12:51**
